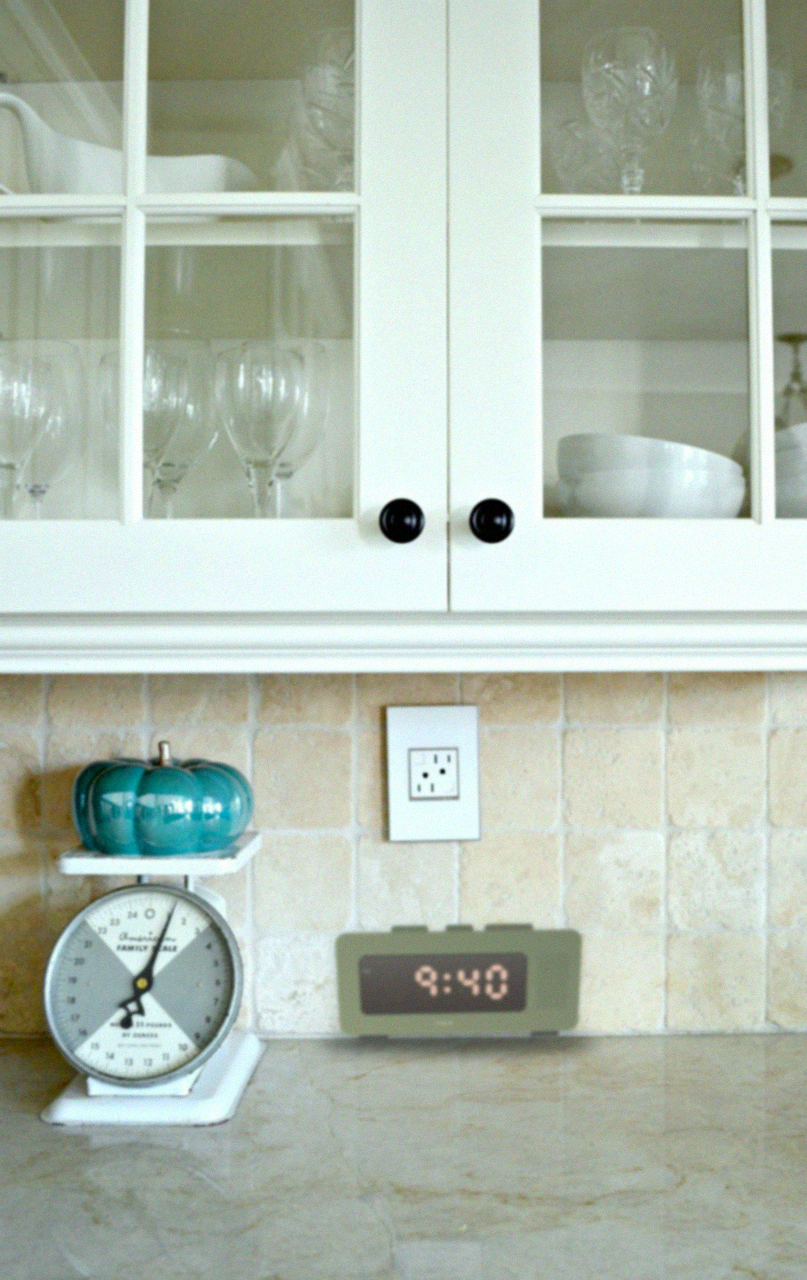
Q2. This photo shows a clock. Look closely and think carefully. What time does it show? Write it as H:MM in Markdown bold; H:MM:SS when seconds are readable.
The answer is **9:40**
